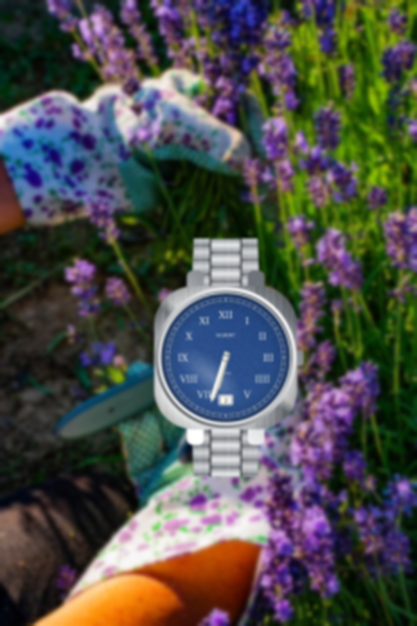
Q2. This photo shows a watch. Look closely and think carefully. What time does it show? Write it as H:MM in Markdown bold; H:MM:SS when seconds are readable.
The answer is **6:33**
